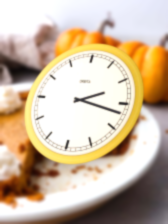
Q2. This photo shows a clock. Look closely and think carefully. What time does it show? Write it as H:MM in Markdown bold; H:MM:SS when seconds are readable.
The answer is **2:17**
